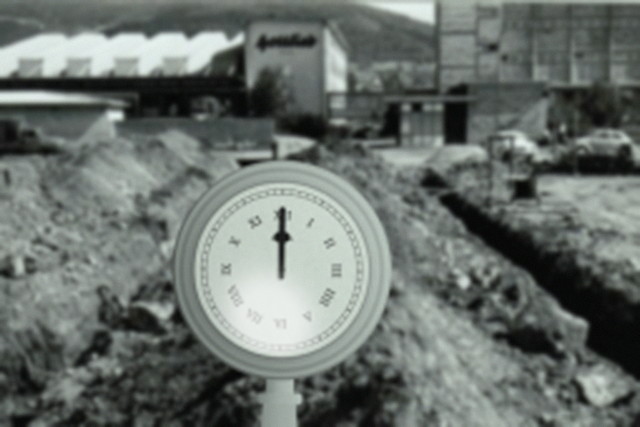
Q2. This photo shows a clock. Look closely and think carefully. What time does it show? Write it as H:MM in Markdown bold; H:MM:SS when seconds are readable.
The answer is **12:00**
